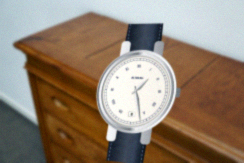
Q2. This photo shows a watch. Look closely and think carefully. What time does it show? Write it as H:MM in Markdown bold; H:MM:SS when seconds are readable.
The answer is **1:27**
